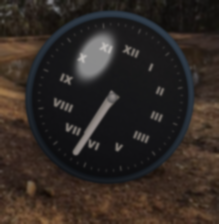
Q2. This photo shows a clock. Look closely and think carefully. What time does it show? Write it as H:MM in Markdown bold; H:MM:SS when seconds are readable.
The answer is **6:32**
